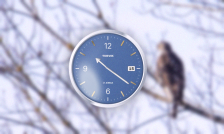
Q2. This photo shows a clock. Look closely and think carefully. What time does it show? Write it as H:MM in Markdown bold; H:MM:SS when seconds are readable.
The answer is **10:21**
